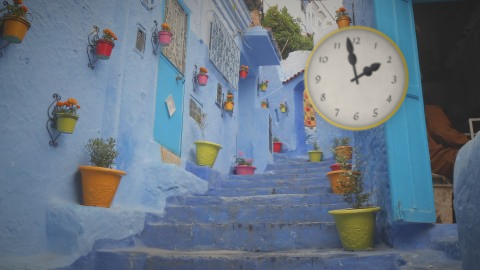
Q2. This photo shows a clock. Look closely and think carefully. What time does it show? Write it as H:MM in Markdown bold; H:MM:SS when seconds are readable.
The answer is **1:58**
